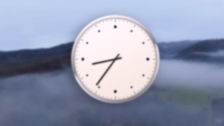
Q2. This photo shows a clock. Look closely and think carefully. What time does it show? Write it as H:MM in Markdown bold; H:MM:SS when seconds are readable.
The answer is **8:36**
